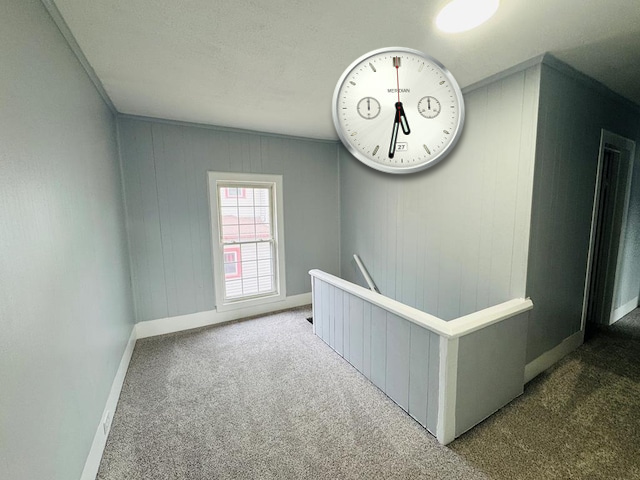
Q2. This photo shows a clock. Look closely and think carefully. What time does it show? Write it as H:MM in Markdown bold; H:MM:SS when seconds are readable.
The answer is **5:32**
